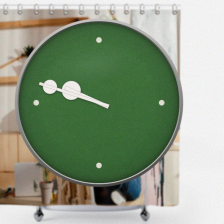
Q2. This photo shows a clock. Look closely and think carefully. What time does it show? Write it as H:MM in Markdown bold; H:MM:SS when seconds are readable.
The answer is **9:48**
